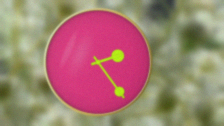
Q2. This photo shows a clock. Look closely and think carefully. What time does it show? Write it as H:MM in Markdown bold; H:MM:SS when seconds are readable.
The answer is **2:24**
